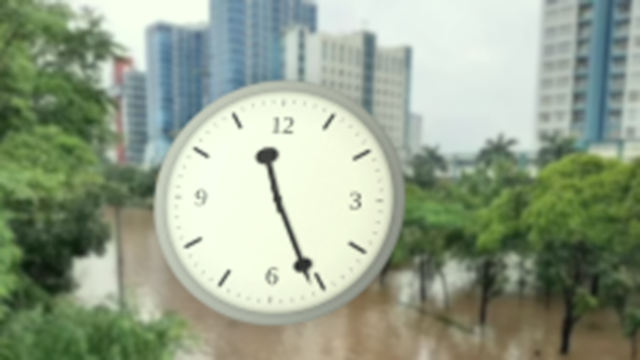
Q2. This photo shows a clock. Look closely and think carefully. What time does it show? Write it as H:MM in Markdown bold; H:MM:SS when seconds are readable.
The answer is **11:26**
